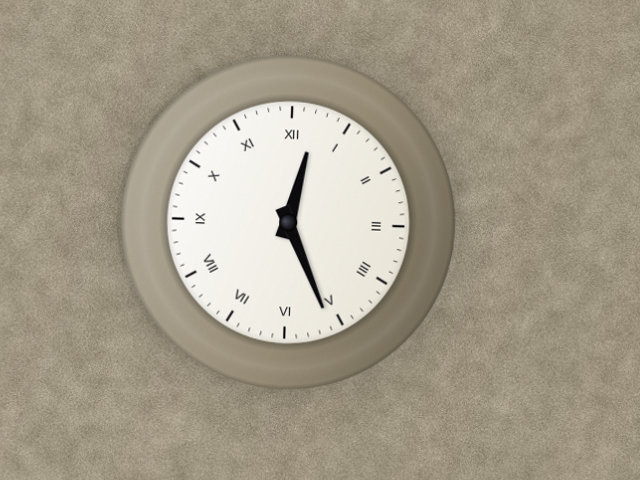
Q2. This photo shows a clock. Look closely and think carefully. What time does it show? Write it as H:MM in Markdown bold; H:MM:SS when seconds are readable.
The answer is **12:26**
